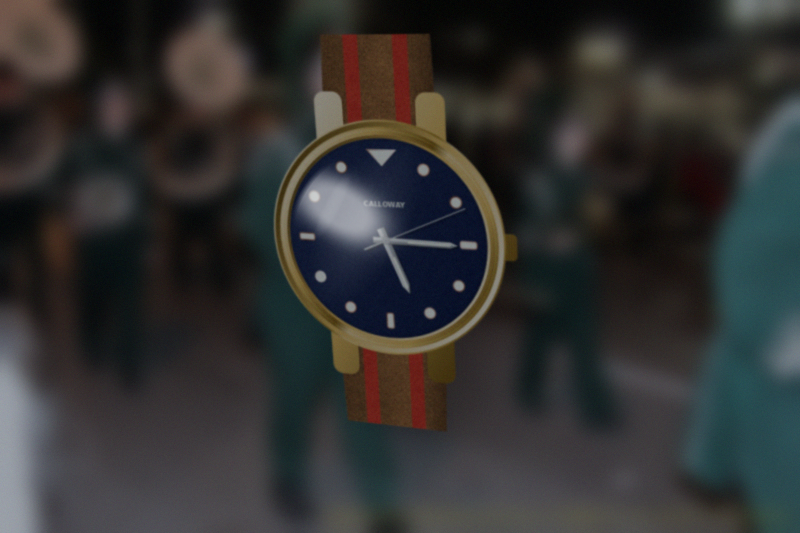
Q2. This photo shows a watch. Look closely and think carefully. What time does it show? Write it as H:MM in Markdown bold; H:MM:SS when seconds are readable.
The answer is **5:15:11**
